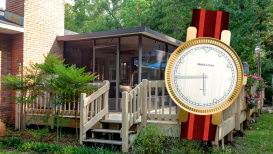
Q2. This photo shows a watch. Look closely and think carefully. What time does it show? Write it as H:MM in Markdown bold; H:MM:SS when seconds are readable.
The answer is **5:44**
